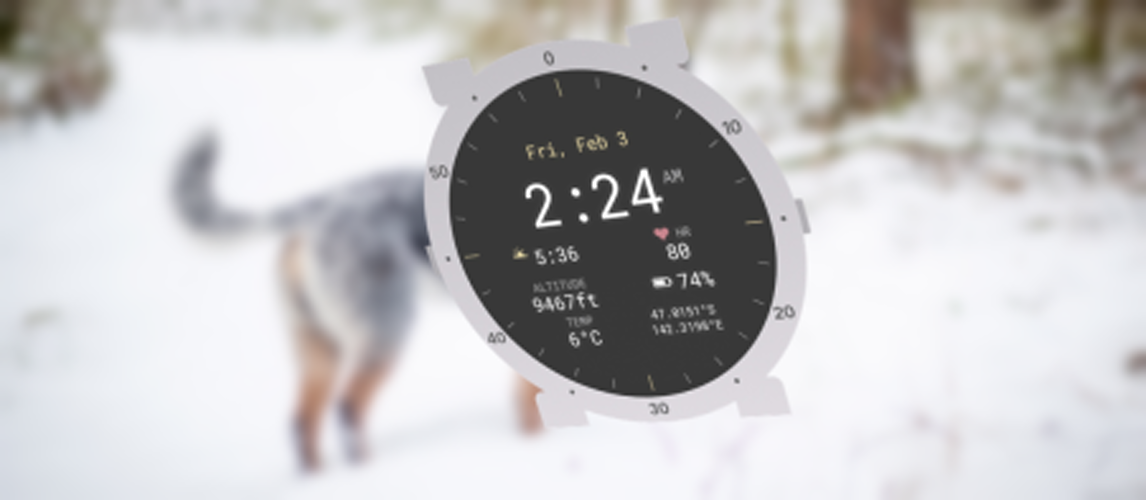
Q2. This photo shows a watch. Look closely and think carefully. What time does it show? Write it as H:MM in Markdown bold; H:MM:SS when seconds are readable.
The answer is **2:24**
